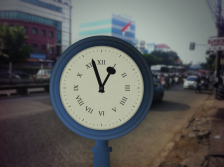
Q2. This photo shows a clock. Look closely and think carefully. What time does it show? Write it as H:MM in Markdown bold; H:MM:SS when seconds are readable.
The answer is **12:57**
